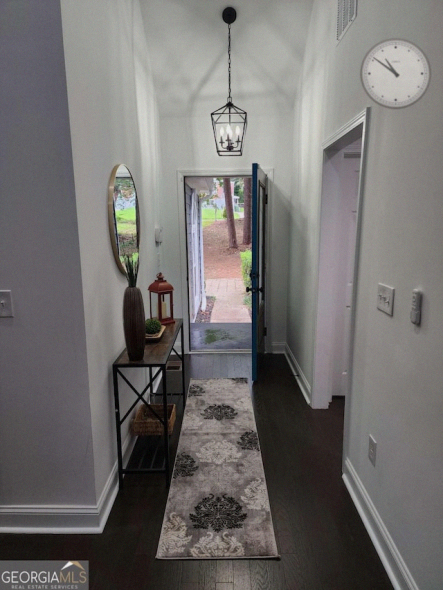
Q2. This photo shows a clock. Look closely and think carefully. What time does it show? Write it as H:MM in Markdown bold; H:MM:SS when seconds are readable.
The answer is **10:51**
